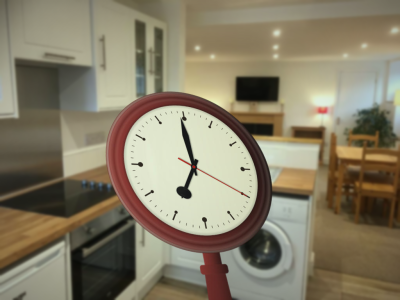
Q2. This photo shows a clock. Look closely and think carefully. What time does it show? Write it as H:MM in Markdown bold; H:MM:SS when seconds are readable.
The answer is **6:59:20**
